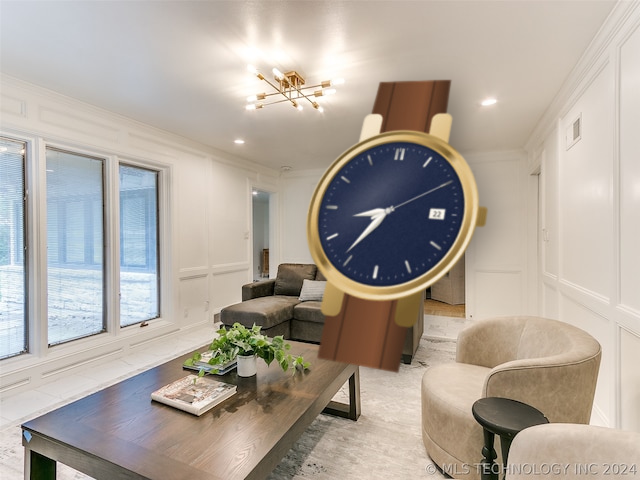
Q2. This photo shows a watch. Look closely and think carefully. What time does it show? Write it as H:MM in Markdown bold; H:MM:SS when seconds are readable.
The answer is **8:36:10**
